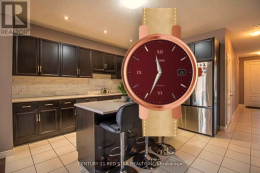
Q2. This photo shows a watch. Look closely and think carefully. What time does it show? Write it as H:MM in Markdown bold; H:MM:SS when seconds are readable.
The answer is **11:34**
